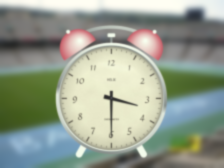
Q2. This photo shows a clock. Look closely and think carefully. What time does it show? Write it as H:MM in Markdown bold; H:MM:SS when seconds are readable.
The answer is **3:30**
